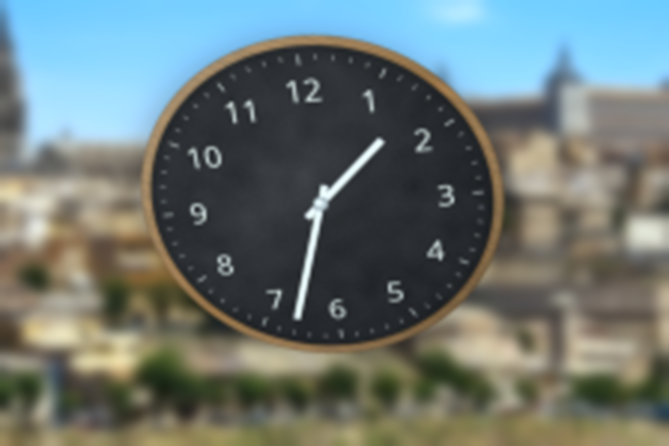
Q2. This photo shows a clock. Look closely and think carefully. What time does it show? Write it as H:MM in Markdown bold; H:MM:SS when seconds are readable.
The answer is **1:33**
